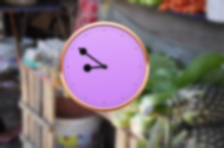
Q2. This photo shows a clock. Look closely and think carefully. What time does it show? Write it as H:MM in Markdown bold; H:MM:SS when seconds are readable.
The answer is **8:51**
